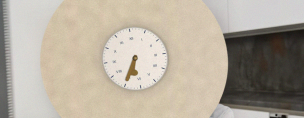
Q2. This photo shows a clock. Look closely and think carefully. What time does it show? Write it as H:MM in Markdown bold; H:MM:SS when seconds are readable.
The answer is **6:35**
